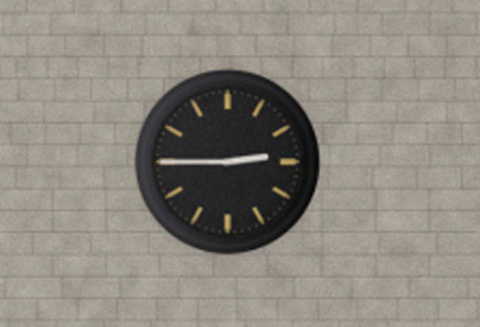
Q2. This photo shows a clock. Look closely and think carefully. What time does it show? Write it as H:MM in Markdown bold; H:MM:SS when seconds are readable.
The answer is **2:45**
